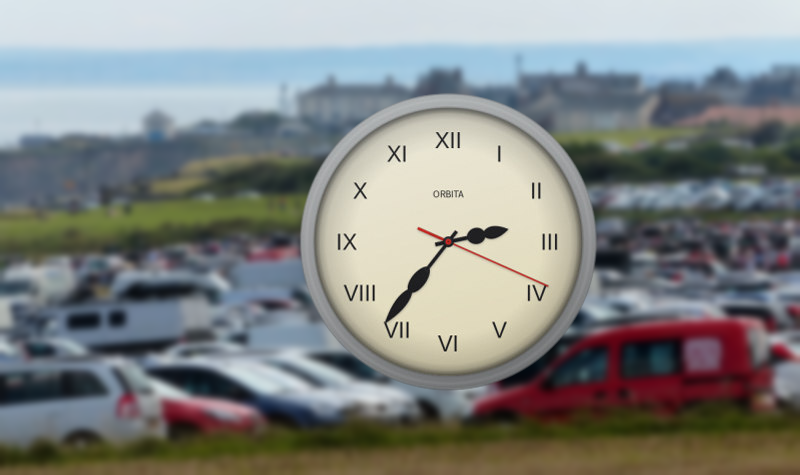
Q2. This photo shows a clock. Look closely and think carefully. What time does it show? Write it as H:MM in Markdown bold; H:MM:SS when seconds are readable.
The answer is **2:36:19**
